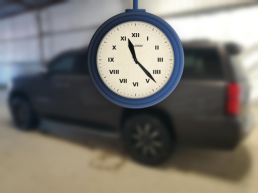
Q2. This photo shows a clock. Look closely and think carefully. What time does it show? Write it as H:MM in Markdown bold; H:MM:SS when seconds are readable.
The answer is **11:23**
